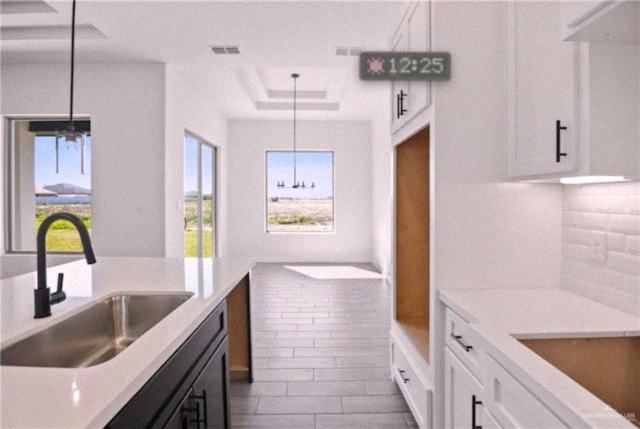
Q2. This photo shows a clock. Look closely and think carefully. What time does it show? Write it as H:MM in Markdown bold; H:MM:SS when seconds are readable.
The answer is **12:25**
